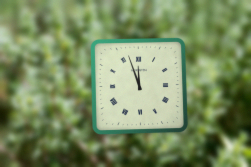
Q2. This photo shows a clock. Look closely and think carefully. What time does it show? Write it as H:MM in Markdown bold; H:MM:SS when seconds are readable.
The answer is **11:57**
